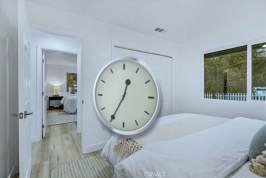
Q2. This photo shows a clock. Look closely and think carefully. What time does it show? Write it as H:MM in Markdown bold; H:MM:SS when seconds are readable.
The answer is **12:35**
